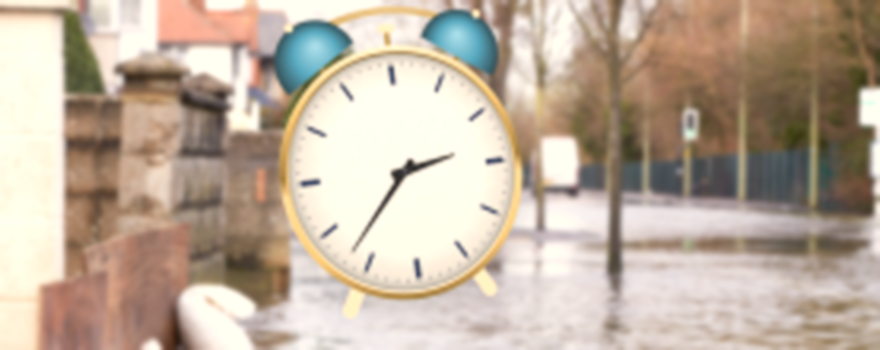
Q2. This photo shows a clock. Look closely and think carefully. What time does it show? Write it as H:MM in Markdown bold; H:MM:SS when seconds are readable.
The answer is **2:37**
